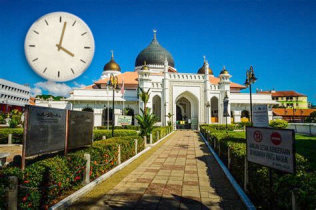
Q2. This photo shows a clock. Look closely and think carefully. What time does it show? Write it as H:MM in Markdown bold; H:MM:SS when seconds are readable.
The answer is **4:02**
